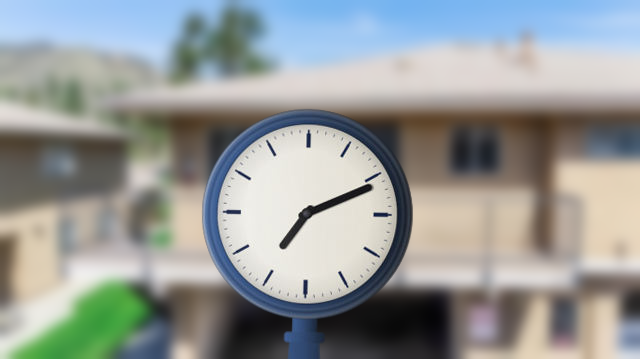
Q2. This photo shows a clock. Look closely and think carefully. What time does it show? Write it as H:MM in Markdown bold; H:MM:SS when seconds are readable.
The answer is **7:11**
